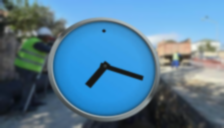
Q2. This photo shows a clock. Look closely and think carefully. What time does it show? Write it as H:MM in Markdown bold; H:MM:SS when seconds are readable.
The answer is **7:18**
